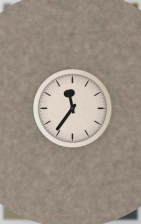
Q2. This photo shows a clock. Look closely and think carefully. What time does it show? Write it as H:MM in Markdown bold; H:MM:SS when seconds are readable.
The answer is **11:36**
